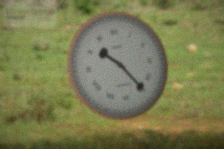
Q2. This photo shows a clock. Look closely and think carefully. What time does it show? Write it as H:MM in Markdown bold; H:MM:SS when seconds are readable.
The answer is **10:24**
